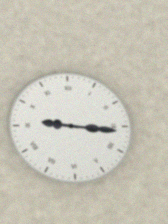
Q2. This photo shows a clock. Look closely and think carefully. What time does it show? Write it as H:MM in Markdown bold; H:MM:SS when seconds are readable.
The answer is **9:16**
